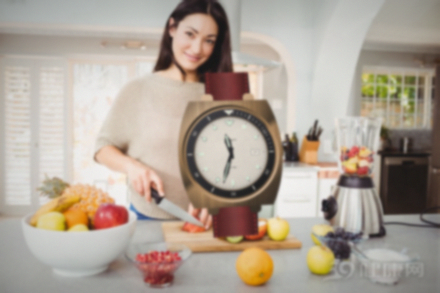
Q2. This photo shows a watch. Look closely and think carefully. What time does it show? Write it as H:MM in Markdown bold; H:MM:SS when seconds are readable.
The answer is **11:33**
